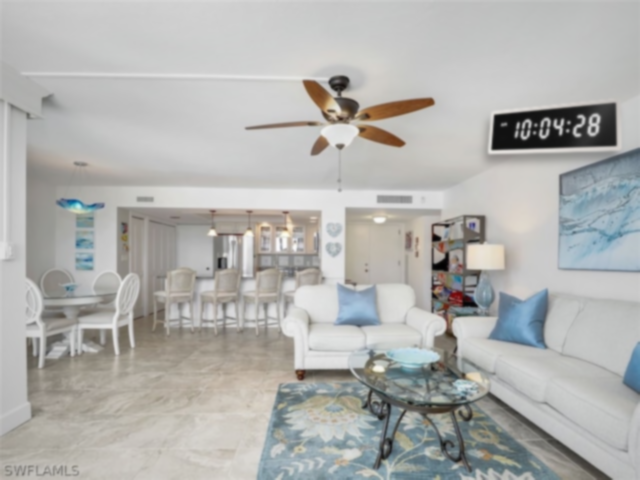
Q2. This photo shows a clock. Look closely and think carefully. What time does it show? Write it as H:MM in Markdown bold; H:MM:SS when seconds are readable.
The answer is **10:04:28**
